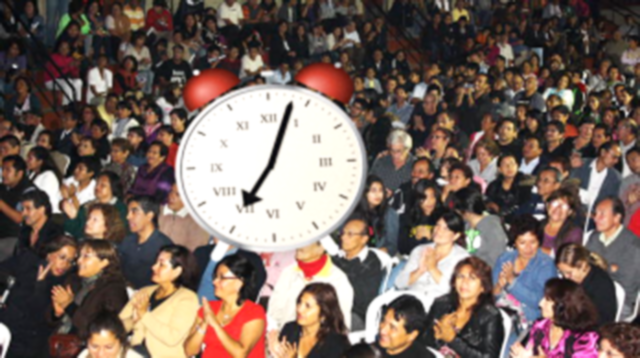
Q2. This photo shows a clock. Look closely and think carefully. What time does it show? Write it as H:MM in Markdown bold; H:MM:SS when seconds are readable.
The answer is **7:03**
